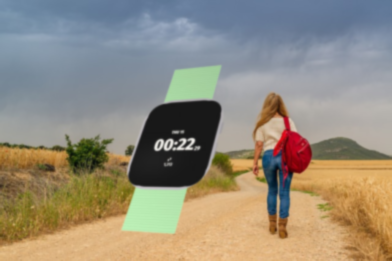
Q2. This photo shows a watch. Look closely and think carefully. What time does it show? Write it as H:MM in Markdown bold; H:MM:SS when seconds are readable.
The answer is **0:22**
